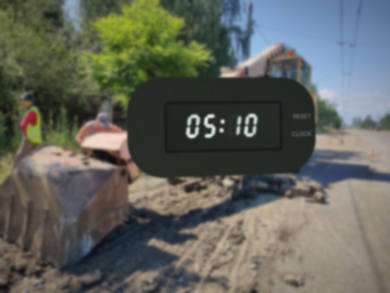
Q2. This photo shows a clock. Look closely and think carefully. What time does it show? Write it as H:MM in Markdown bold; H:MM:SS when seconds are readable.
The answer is **5:10**
